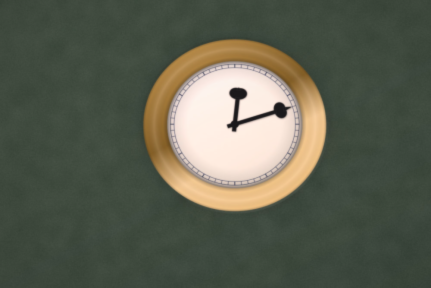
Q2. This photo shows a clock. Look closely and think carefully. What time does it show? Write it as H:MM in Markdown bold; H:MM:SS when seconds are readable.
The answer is **12:12**
